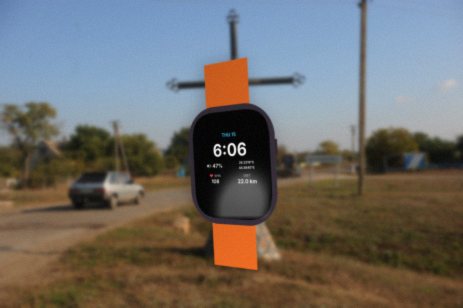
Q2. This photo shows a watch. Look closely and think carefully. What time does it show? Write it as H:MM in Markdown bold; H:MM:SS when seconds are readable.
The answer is **6:06**
